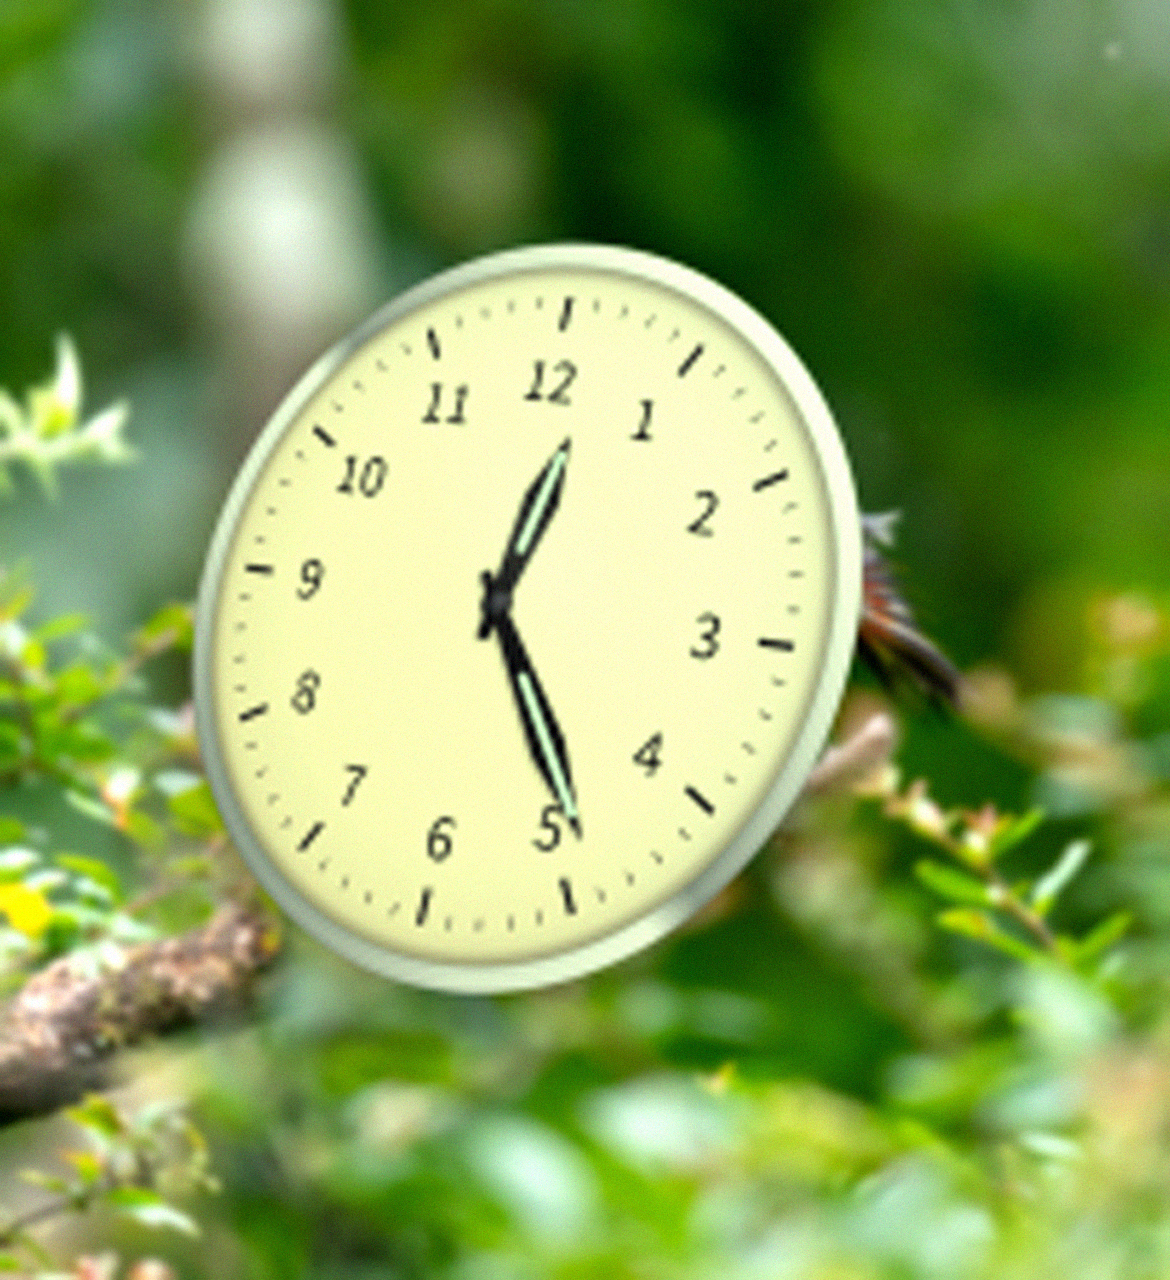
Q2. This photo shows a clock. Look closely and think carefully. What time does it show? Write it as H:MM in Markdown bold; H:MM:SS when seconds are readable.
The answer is **12:24**
